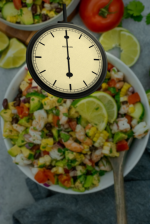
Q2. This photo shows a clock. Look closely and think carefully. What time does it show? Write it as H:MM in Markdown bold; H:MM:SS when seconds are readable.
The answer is **6:00**
